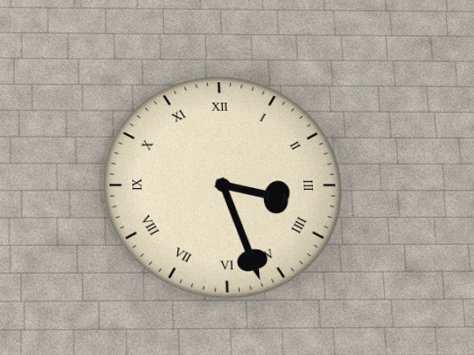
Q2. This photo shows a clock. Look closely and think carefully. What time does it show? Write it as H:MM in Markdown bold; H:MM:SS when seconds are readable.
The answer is **3:27**
